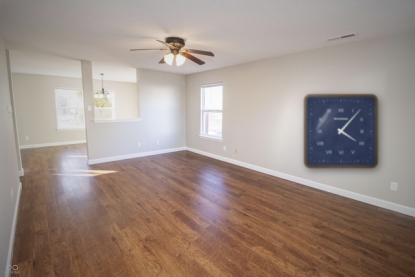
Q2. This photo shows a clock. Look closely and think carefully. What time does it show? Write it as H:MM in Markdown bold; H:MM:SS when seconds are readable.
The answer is **4:07**
